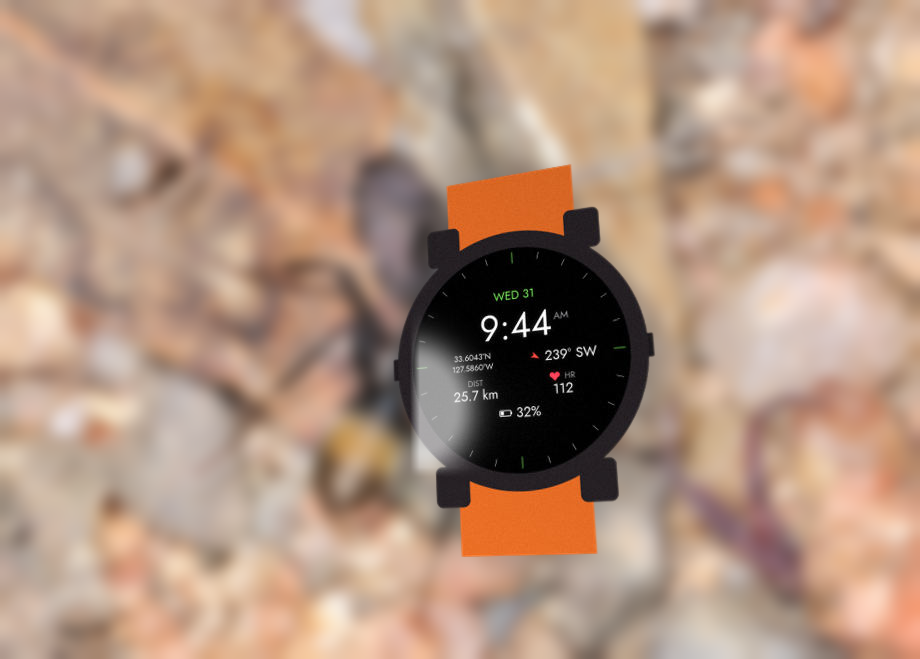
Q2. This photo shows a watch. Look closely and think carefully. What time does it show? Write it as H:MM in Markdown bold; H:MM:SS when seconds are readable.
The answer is **9:44**
